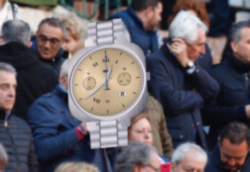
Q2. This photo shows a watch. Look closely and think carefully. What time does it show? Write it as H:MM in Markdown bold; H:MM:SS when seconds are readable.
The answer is **12:39**
